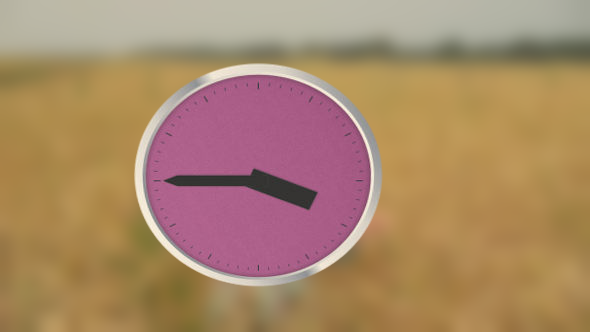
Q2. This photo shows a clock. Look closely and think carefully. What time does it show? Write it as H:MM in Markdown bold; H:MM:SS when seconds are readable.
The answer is **3:45**
